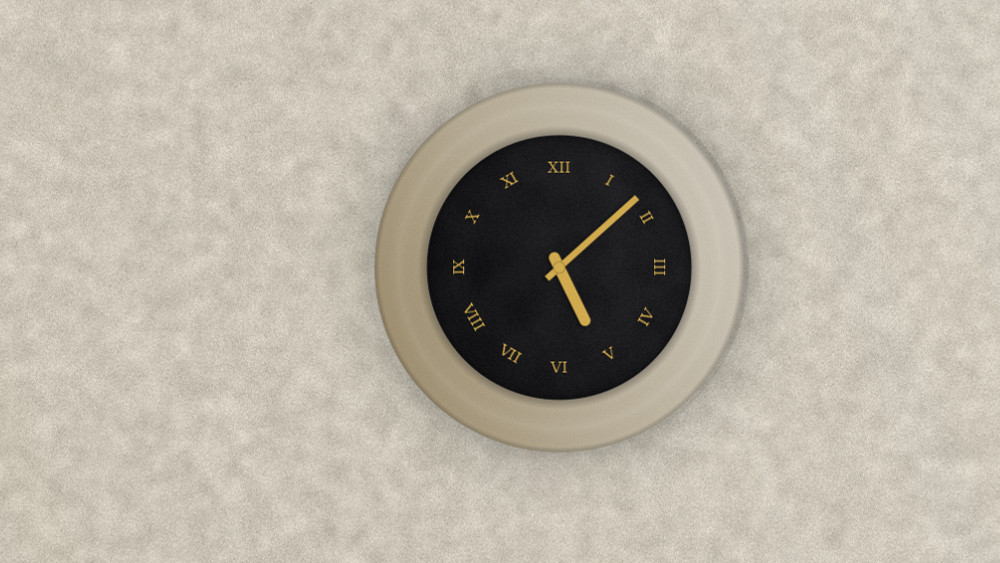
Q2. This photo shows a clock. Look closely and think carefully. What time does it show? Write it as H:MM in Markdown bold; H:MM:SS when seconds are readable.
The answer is **5:08**
